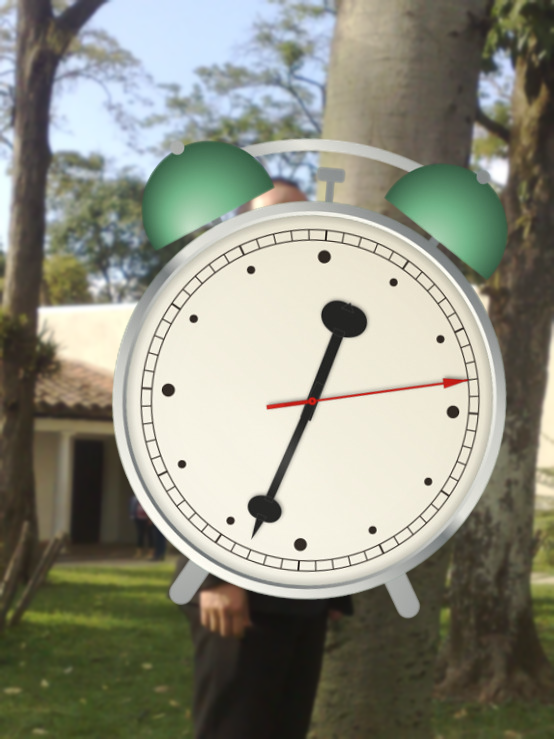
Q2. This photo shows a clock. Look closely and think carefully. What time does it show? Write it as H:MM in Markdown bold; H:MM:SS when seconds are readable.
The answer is **12:33:13**
